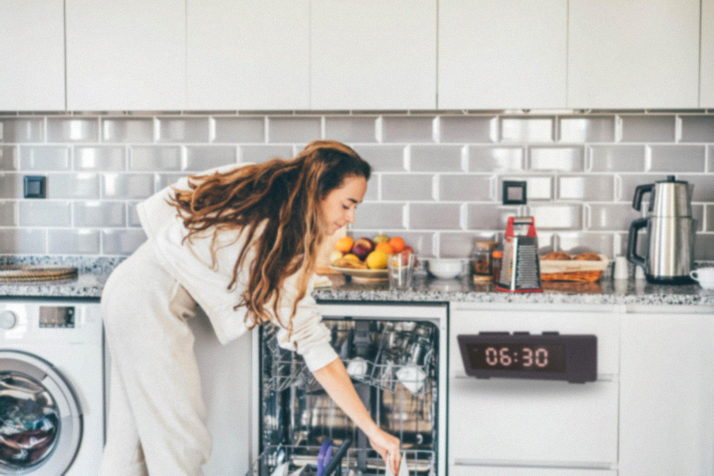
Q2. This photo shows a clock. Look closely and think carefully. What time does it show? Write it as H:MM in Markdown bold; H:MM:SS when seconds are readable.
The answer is **6:30**
